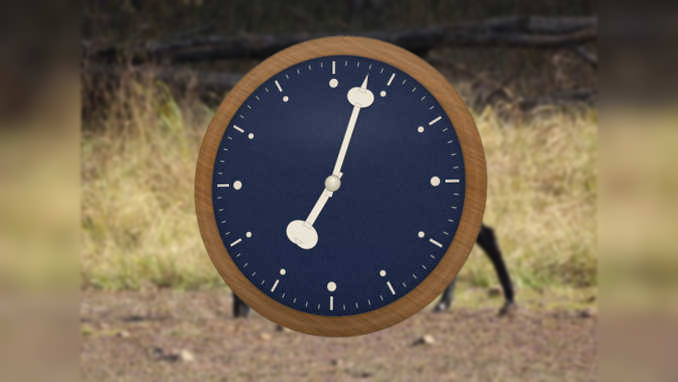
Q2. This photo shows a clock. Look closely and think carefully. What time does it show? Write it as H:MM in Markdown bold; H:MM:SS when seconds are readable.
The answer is **7:03**
